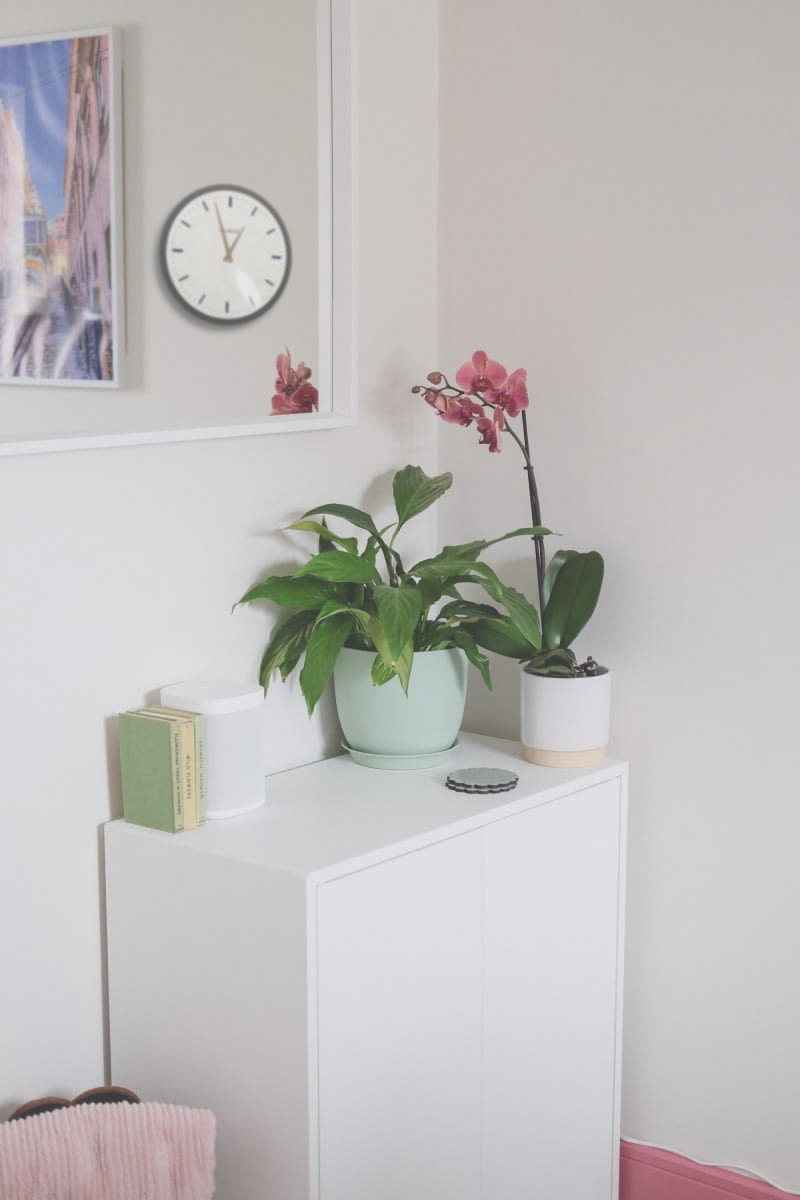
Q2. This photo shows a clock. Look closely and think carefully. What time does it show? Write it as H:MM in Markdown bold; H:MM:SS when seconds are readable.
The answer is **12:57**
